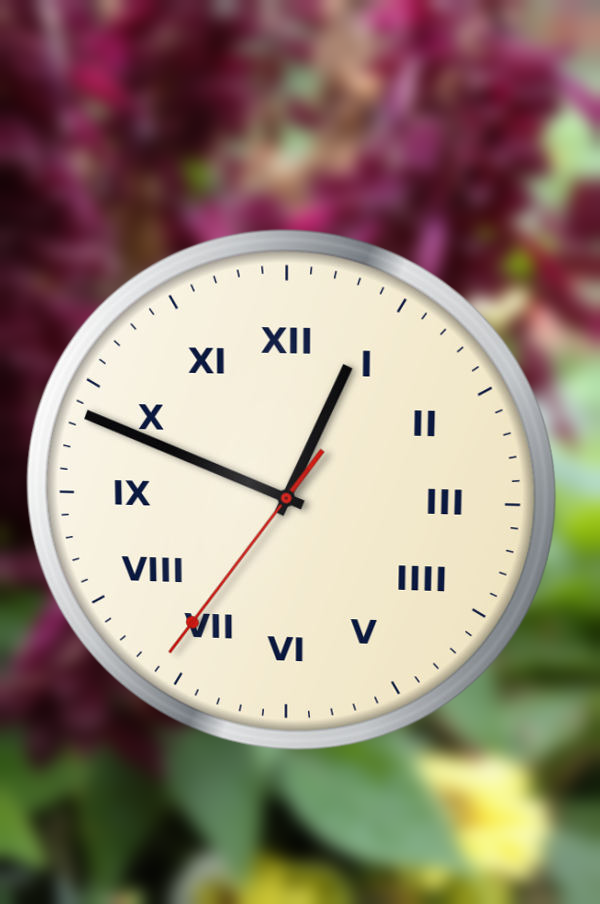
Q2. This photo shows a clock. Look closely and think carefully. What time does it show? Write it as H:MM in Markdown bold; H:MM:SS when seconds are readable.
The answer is **12:48:36**
